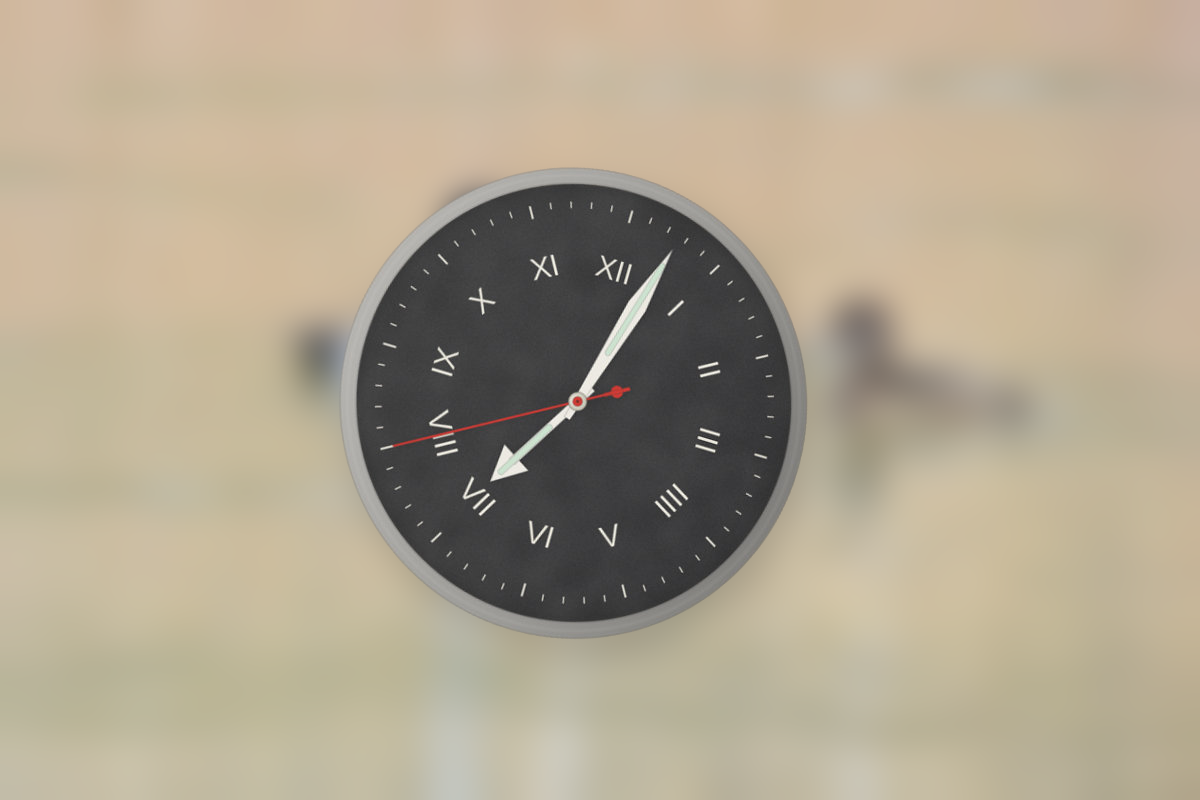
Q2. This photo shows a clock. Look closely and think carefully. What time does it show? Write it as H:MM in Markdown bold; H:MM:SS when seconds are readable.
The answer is **7:02:40**
